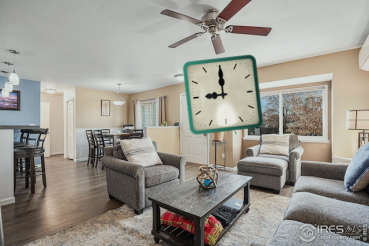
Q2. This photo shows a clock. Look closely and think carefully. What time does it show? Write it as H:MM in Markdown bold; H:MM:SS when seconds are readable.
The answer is **9:00**
